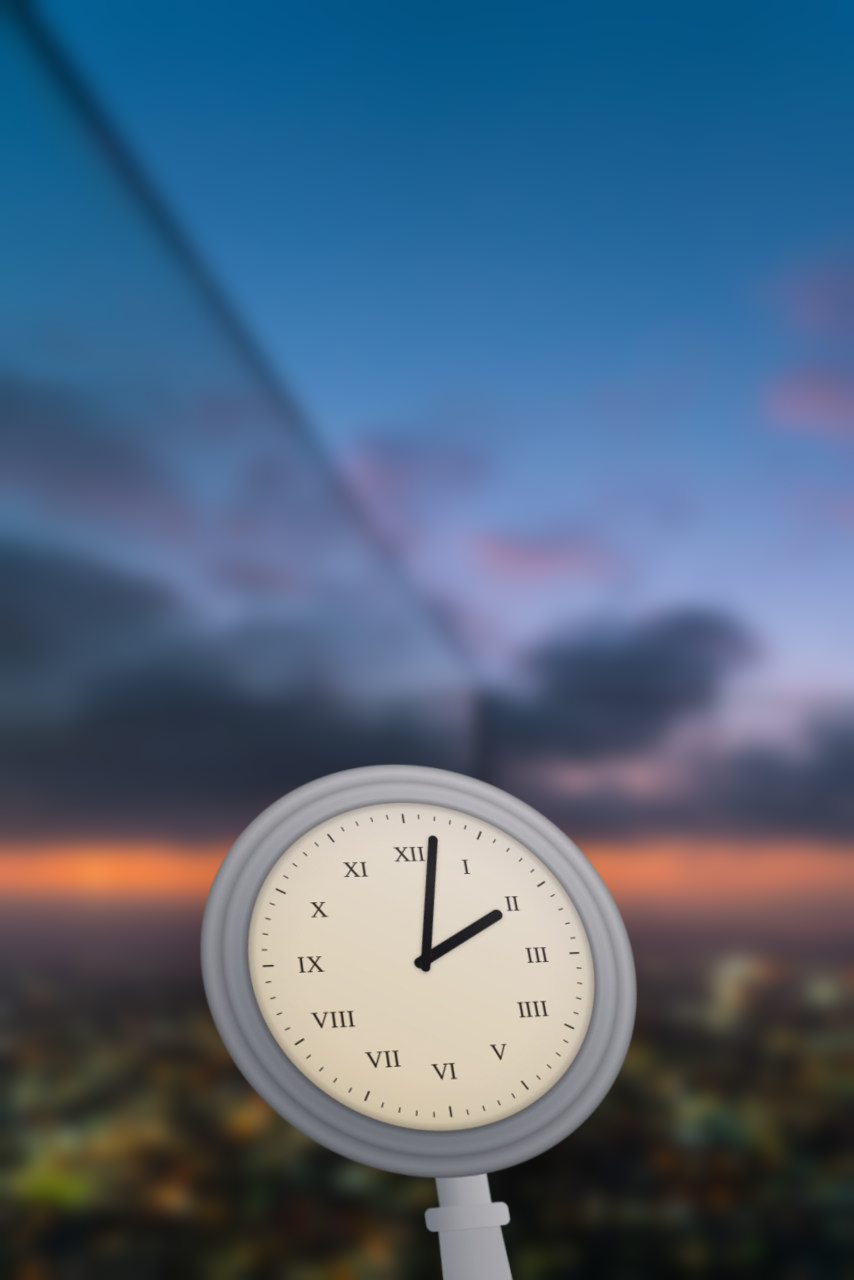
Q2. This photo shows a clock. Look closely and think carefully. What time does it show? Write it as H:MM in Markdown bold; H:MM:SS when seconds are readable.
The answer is **2:02**
